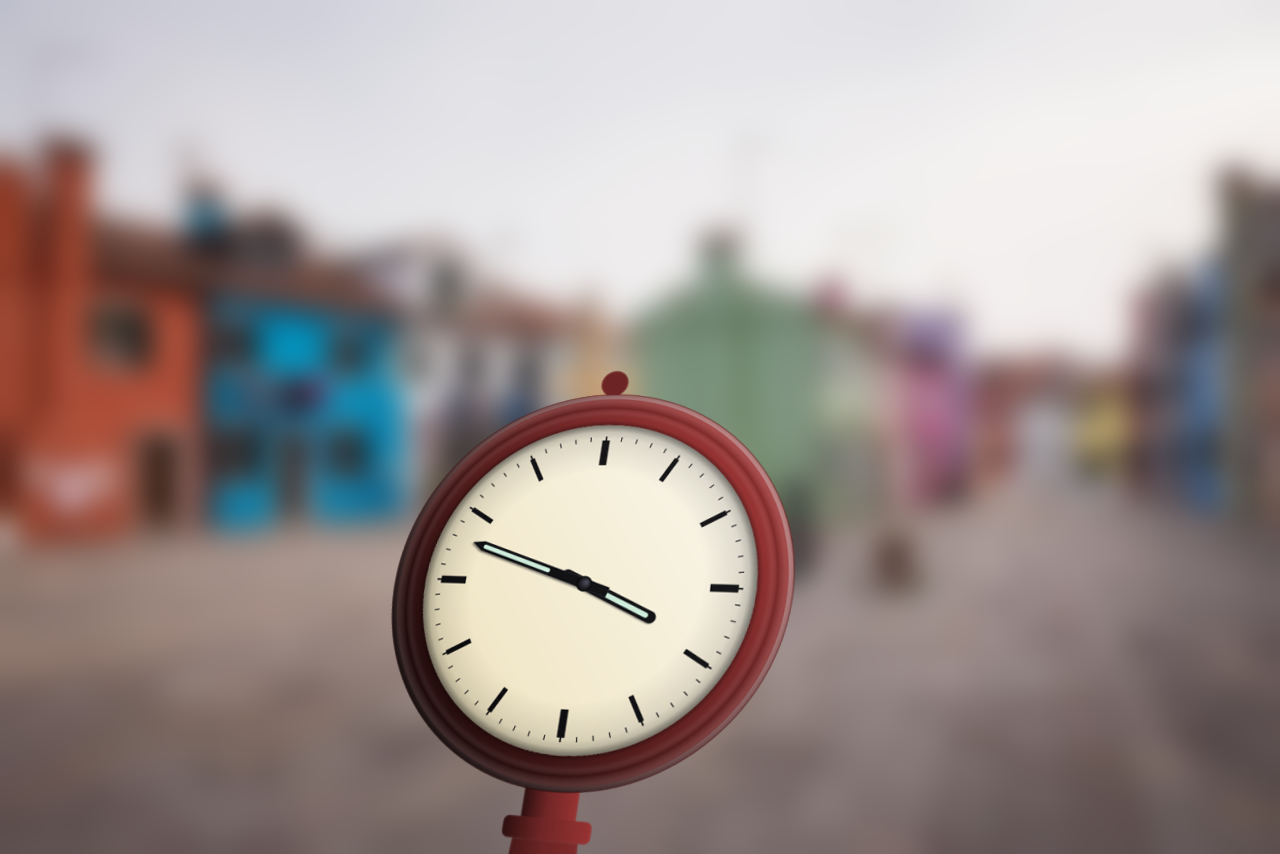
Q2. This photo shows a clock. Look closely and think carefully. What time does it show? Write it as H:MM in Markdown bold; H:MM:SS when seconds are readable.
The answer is **3:48**
